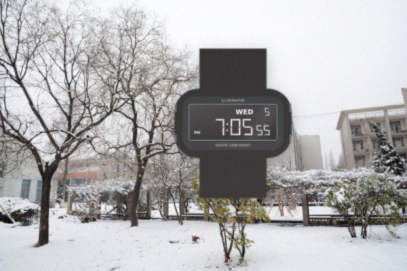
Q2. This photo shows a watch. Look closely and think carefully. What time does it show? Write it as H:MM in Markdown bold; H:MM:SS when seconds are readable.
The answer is **7:05:55**
